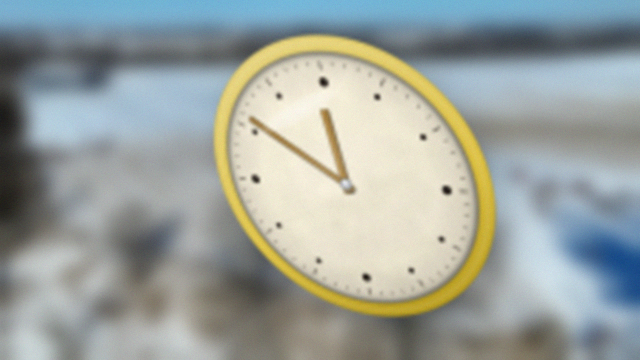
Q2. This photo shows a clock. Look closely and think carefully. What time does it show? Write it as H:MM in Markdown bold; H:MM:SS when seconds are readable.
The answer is **11:51**
